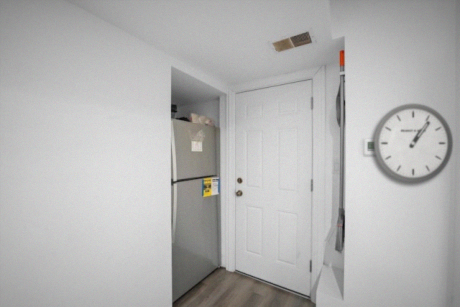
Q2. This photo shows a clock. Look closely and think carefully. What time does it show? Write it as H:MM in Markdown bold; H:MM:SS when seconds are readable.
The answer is **1:06**
